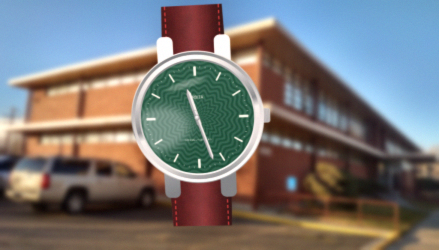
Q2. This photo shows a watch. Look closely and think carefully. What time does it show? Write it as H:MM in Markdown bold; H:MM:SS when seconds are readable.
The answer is **11:27**
